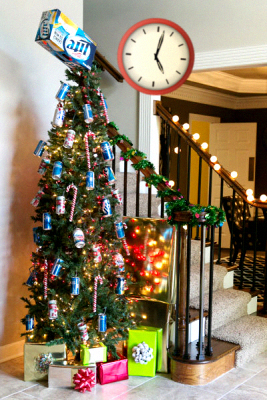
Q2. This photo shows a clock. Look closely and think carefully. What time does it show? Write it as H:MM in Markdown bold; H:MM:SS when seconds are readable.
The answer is **5:02**
